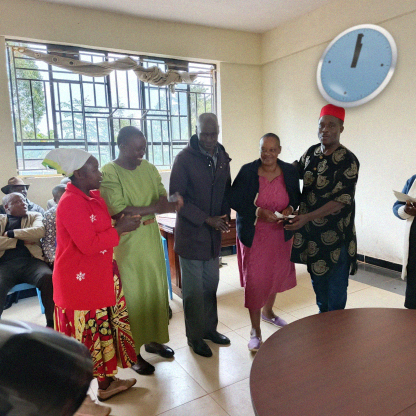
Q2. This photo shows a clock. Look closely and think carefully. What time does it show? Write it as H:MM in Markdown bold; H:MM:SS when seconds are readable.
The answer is **11:59**
